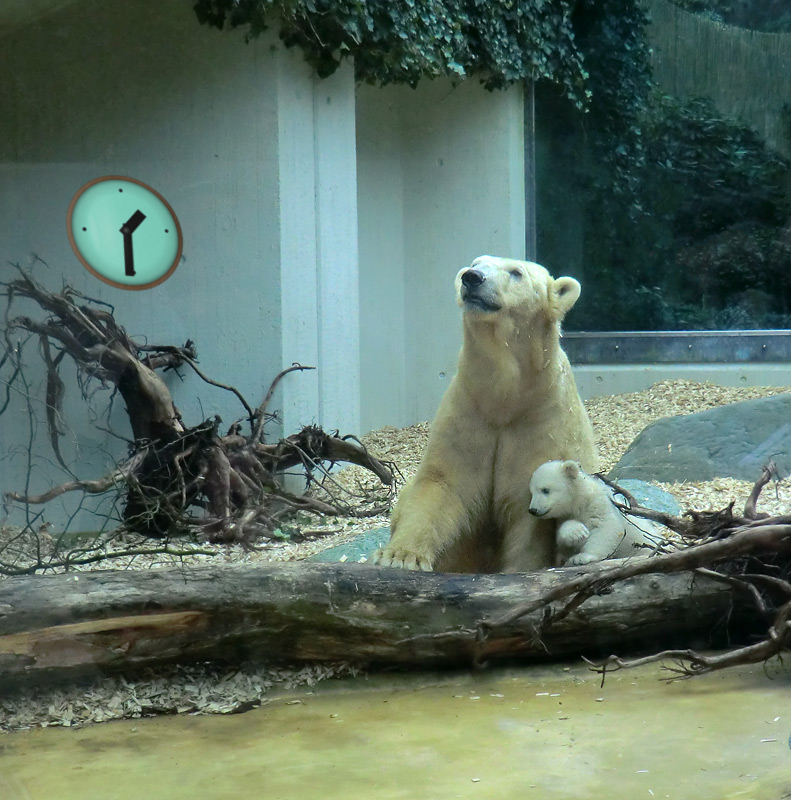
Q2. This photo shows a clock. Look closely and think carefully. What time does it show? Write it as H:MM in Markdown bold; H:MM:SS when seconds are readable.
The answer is **1:31**
